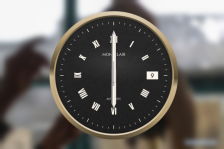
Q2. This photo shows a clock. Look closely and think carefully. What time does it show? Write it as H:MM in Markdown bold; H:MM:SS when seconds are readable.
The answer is **6:00**
